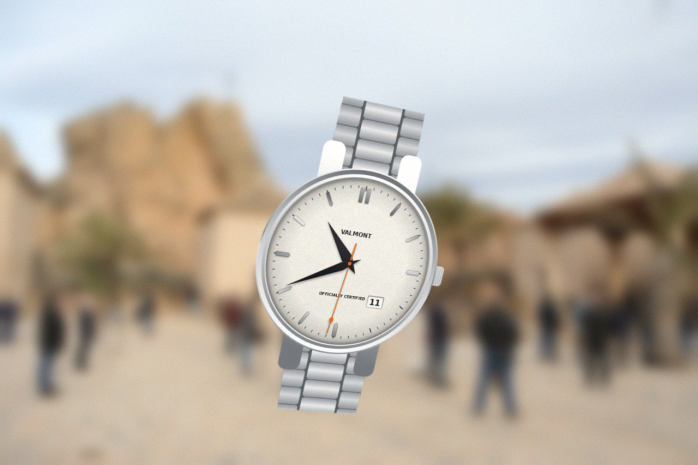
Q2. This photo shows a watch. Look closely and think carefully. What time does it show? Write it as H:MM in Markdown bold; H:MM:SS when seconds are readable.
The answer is **10:40:31**
